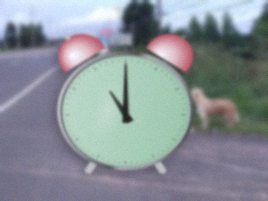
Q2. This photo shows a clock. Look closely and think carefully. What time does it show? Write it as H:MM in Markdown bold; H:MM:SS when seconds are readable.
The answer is **11:00**
